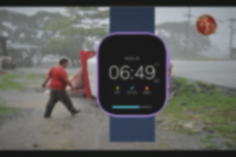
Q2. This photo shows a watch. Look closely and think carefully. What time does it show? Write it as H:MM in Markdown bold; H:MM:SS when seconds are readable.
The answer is **6:49**
